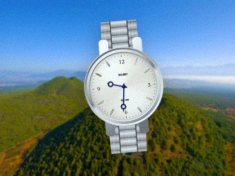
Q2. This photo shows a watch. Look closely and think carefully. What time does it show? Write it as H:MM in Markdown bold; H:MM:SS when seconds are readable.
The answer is **9:31**
